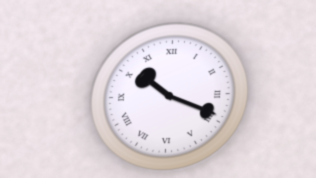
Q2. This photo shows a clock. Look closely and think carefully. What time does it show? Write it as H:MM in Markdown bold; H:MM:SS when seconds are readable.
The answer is **10:19**
